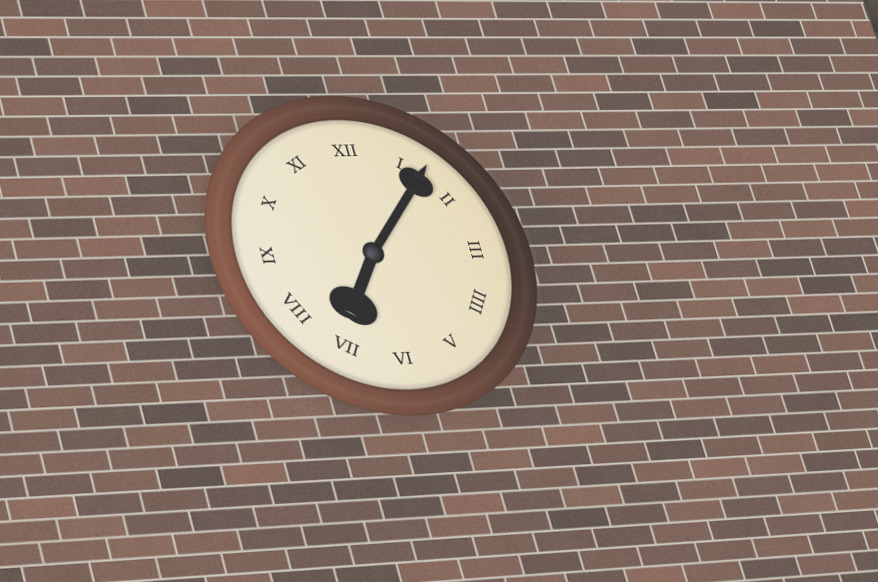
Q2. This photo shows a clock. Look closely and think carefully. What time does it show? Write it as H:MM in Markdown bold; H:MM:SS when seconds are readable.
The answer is **7:07**
